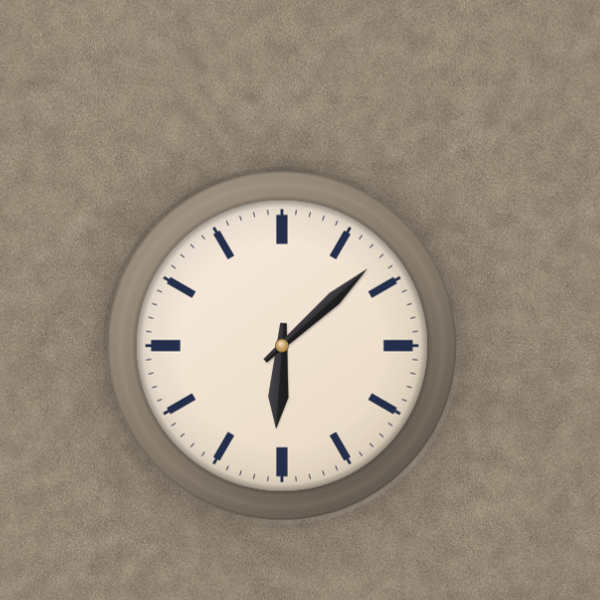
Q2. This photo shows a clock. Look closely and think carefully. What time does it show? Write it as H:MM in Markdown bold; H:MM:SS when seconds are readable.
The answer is **6:08**
